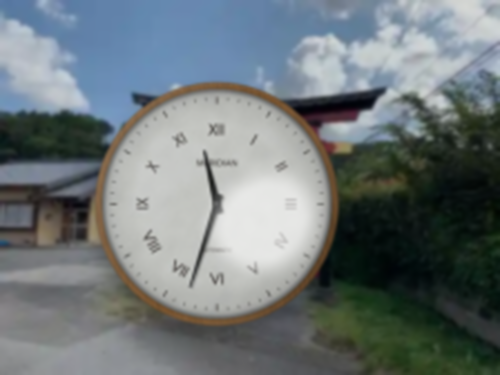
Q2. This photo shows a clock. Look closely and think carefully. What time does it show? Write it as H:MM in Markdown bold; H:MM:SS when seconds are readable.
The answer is **11:33**
